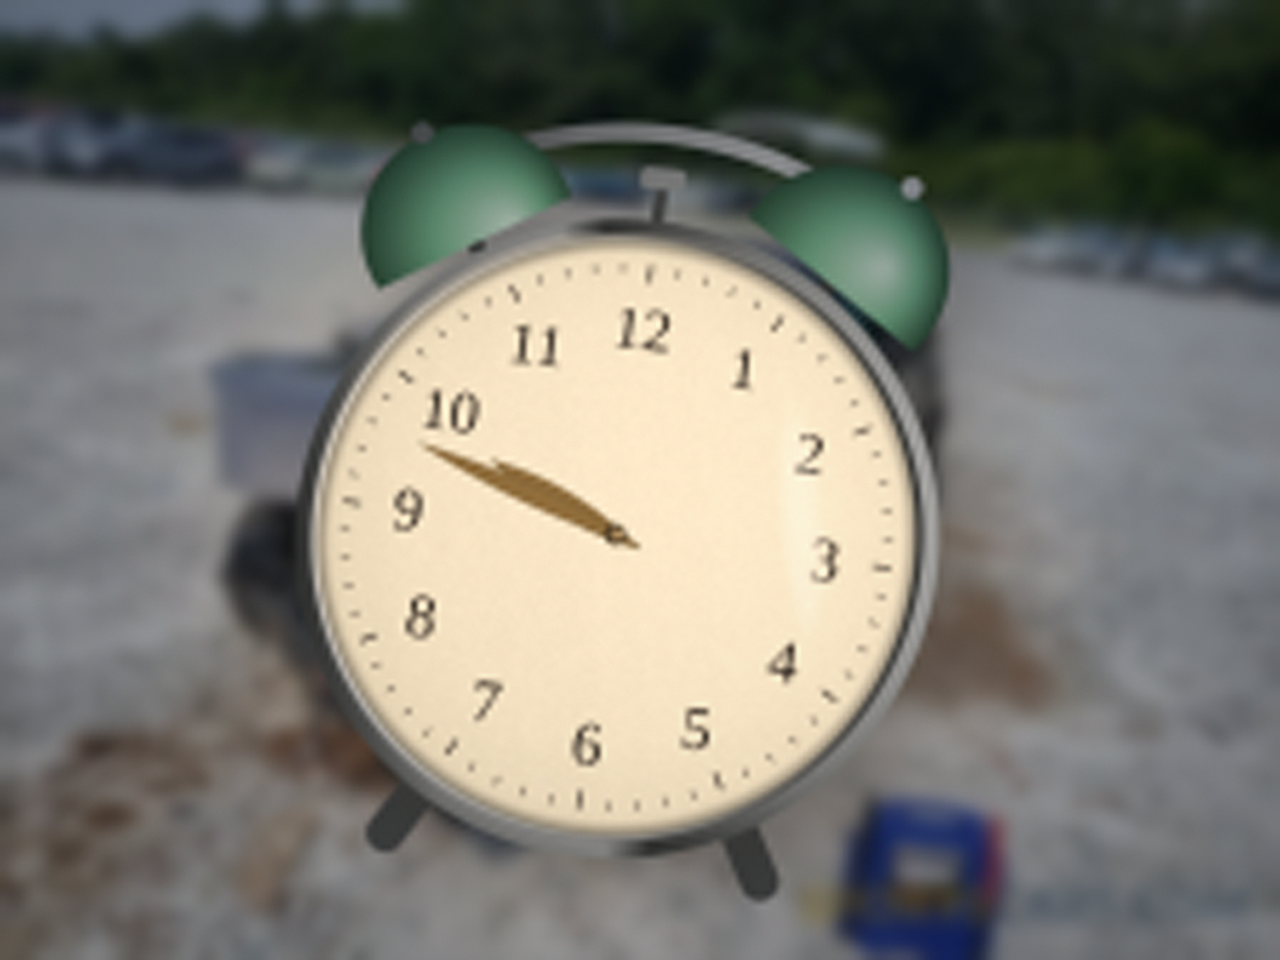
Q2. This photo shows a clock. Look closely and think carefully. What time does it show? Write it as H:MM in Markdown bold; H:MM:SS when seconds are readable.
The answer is **9:48**
